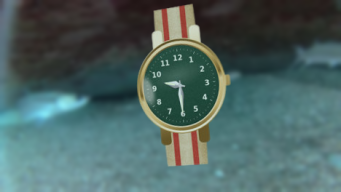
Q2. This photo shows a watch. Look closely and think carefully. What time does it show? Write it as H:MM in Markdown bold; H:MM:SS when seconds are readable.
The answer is **9:30**
